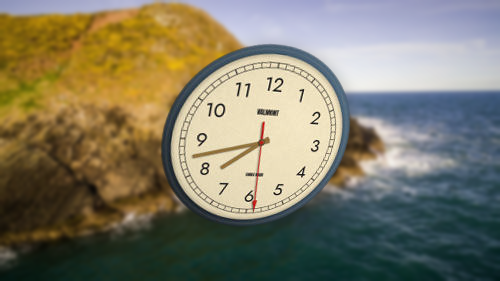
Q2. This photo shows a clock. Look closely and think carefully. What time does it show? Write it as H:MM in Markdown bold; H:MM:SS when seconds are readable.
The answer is **7:42:29**
